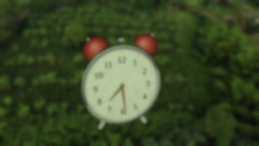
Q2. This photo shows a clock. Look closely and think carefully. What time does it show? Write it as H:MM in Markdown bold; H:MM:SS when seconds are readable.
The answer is **7:29**
